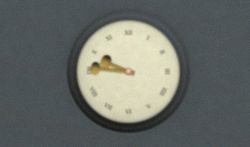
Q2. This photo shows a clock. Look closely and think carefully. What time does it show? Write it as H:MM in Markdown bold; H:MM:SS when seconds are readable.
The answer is **9:46**
